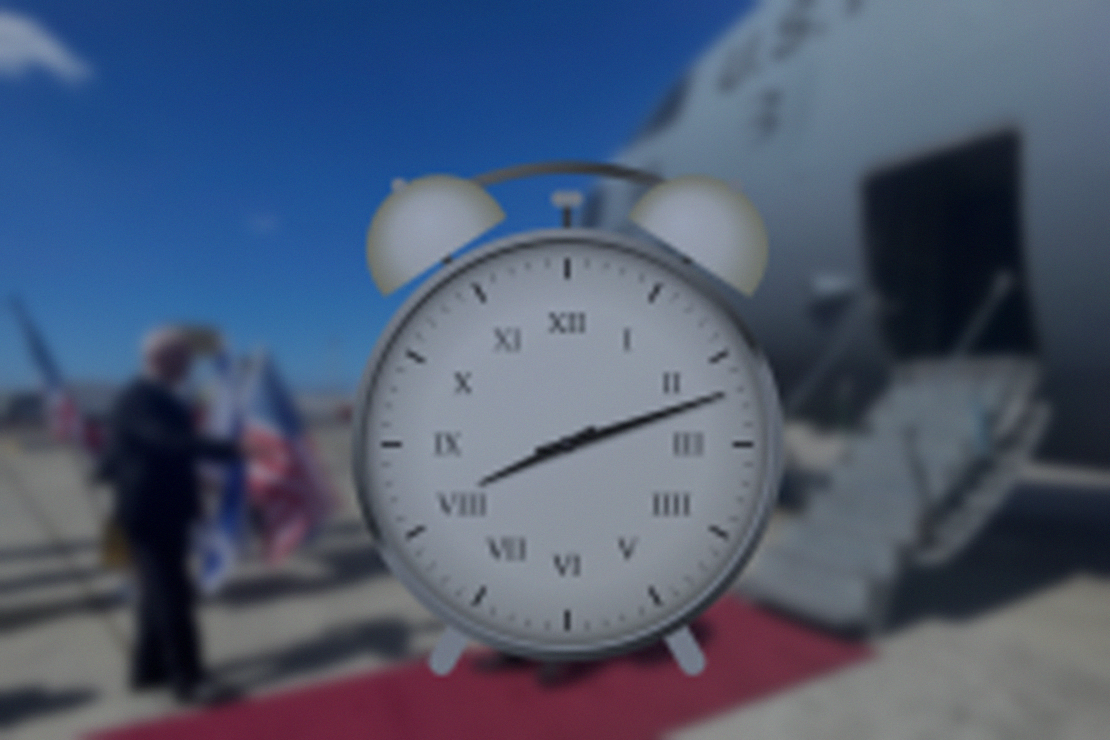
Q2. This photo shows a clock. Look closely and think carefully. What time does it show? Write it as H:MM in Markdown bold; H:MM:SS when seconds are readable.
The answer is **8:12**
